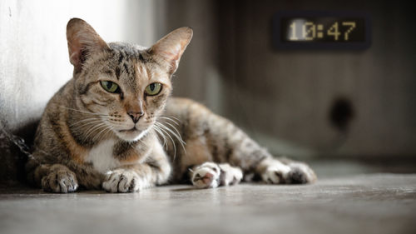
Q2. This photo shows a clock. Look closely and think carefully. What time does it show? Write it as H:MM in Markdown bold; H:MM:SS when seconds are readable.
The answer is **10:47**
